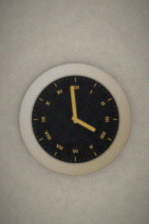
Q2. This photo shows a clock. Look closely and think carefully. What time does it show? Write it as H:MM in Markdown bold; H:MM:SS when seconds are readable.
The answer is **3:59**
